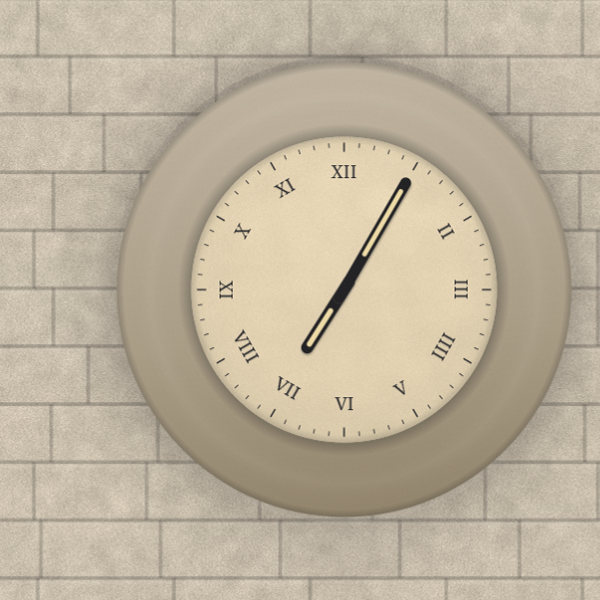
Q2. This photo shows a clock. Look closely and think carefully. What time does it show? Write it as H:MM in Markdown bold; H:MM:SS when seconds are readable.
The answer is **7:05**
